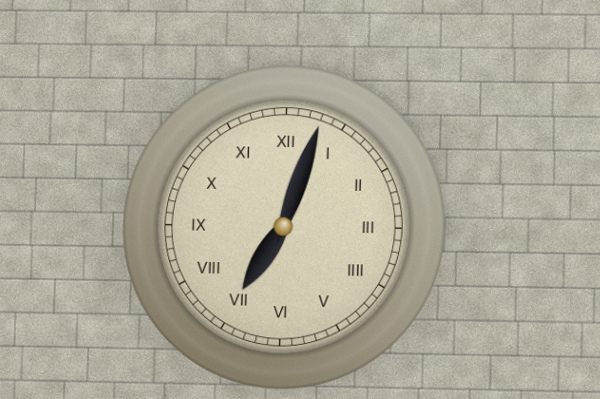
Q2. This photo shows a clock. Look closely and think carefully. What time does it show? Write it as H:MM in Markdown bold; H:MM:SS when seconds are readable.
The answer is **7:03**
